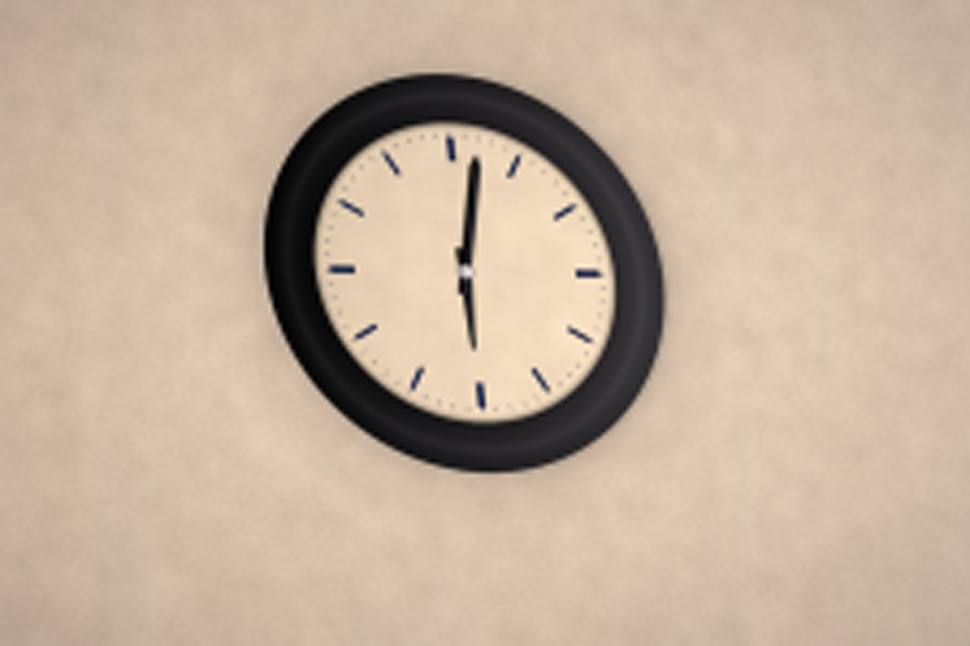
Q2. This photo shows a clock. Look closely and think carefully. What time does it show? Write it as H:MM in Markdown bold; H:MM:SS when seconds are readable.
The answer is **6:02**
